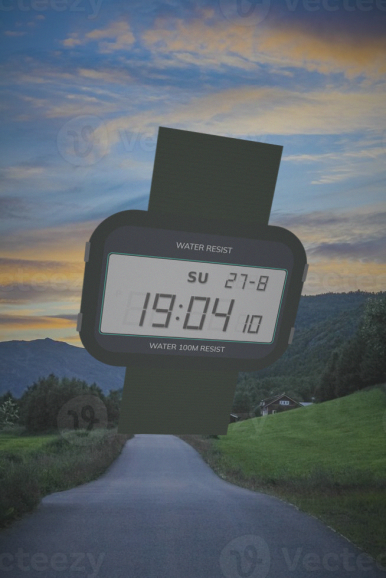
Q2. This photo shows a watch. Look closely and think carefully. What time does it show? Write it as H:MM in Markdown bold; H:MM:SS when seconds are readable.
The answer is **19:04:10**
